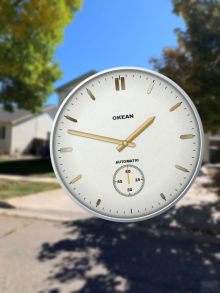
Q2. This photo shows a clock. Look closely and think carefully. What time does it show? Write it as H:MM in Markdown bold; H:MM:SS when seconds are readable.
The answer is **1:48**
